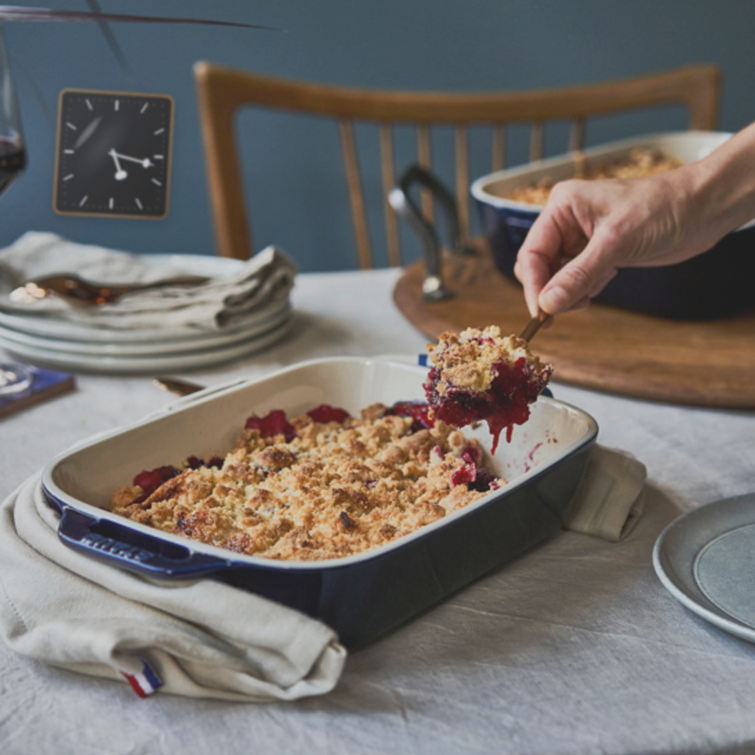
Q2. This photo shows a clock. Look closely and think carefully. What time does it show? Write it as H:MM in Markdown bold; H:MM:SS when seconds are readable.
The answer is **5:17**
